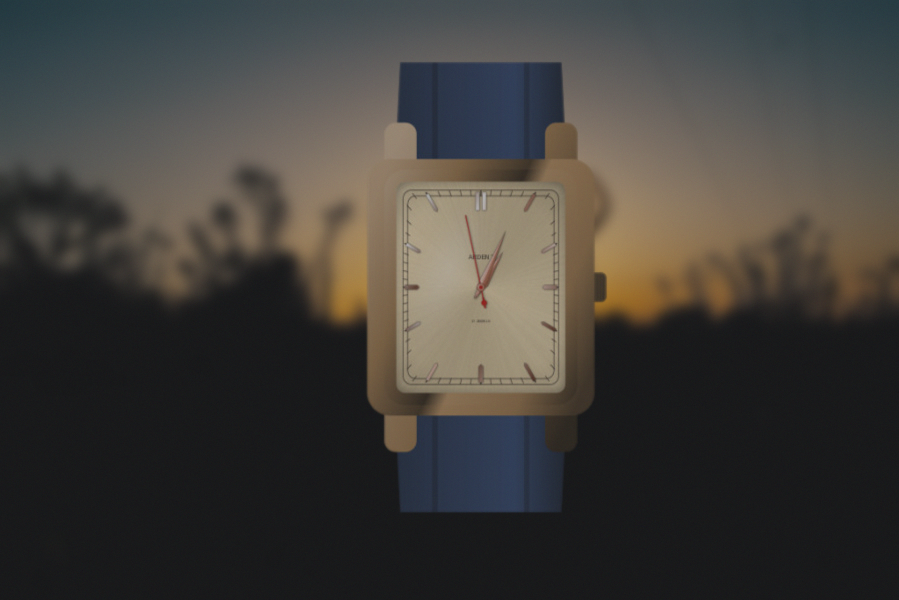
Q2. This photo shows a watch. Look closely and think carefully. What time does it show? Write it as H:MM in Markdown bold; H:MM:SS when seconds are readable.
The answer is **1:03:58**
